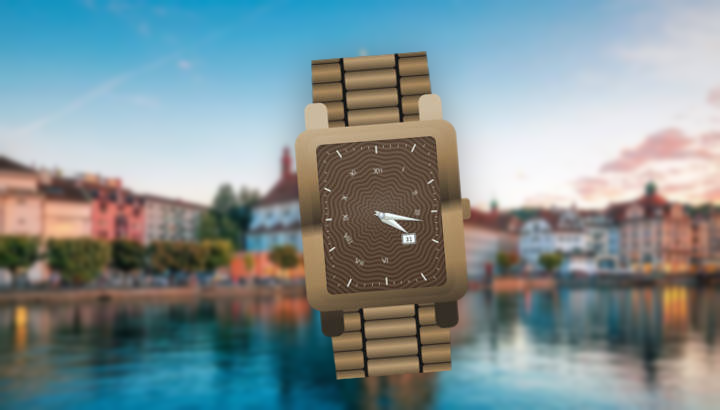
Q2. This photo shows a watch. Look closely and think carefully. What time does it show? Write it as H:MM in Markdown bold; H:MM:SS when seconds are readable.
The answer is **4:17**
